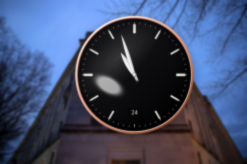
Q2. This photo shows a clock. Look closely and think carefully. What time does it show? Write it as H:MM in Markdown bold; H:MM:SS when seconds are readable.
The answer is **10:57**
